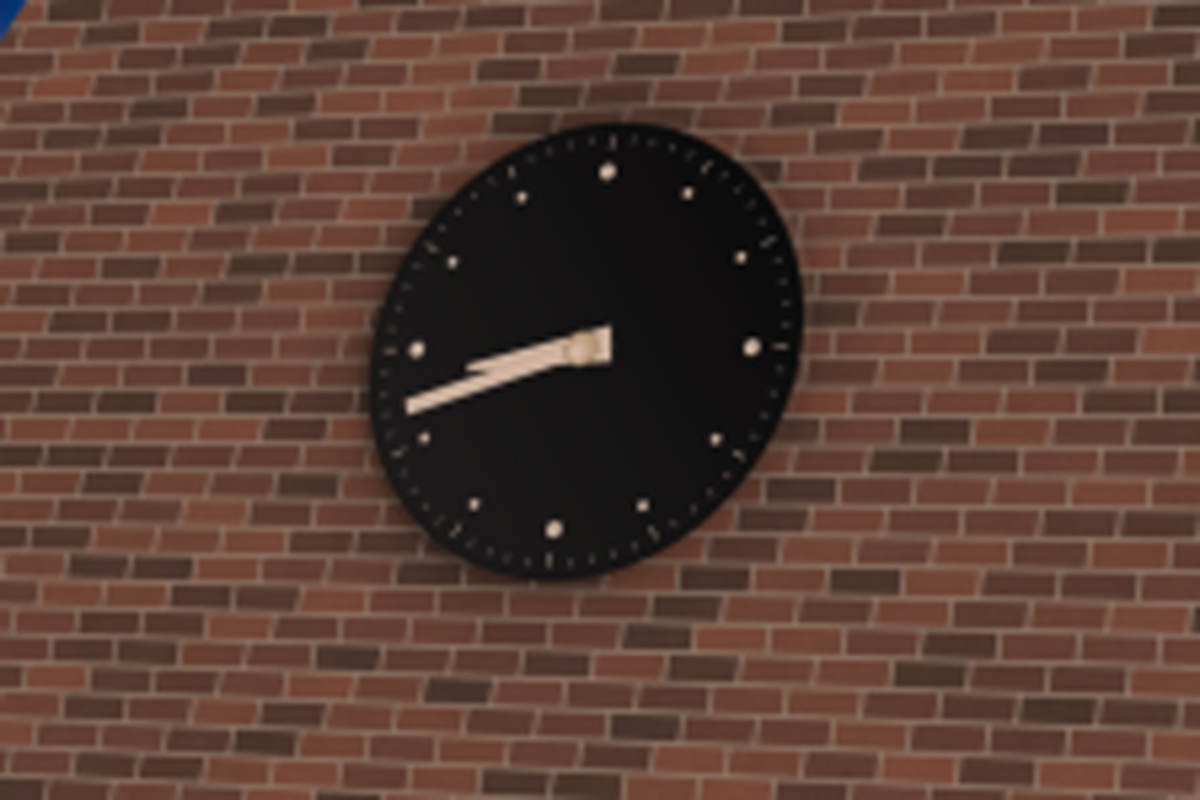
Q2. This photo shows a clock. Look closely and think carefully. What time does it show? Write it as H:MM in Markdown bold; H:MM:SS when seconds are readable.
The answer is **8:42**
